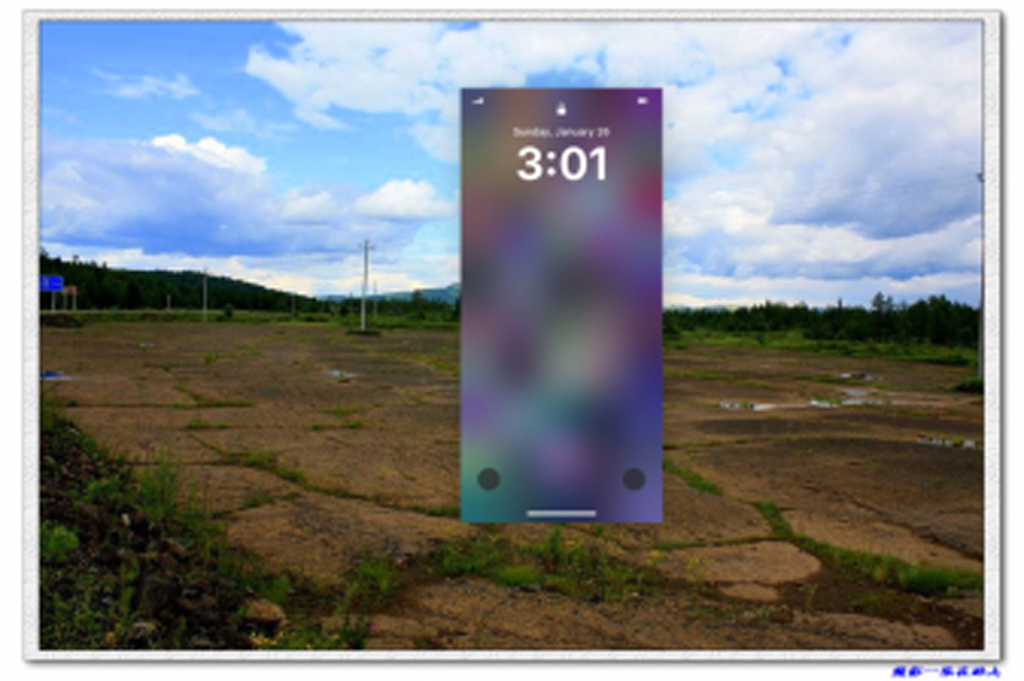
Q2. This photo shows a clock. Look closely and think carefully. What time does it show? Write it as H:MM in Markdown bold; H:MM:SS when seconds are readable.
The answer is **3:01**
